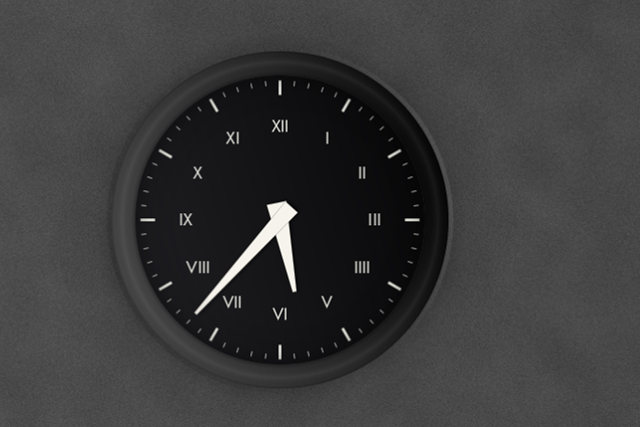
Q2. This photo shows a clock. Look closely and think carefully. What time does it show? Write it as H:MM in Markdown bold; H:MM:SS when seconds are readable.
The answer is **5:37**
